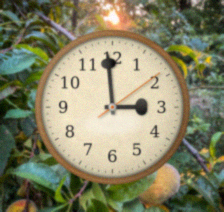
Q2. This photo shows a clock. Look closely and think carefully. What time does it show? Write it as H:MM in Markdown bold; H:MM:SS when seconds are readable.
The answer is **2:59:09**
